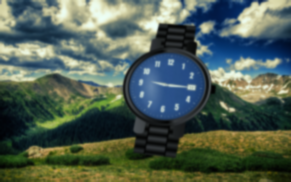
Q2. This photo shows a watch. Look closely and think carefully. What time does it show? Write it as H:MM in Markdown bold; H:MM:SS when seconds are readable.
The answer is **9:15**
